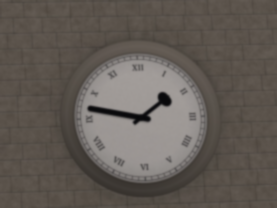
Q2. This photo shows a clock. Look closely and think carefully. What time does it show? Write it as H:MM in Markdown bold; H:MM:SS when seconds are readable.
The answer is **1:47**
